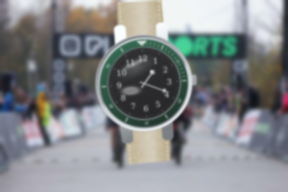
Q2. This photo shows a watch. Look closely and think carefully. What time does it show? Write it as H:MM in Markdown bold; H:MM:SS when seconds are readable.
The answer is **1:19**
